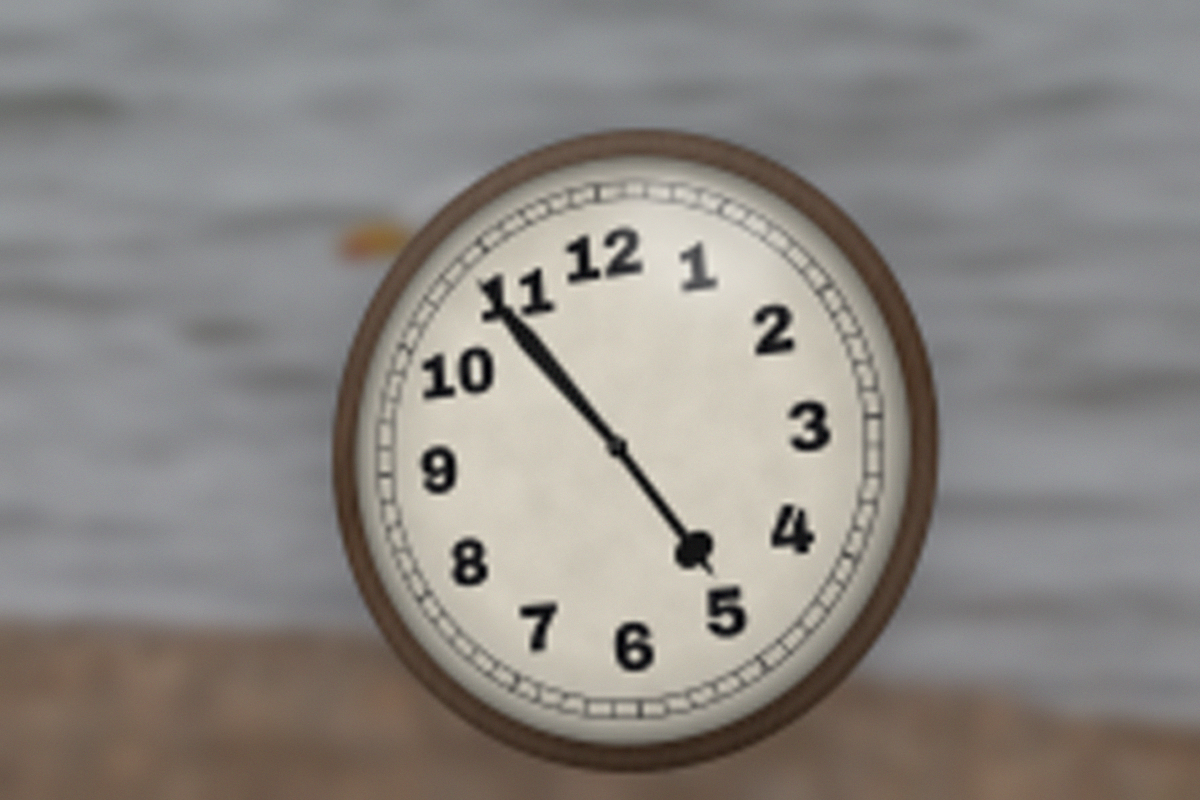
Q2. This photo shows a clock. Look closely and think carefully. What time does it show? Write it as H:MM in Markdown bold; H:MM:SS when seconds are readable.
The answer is **4:54**
